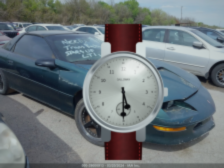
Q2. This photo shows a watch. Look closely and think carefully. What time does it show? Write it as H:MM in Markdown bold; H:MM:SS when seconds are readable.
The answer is **5:30**
